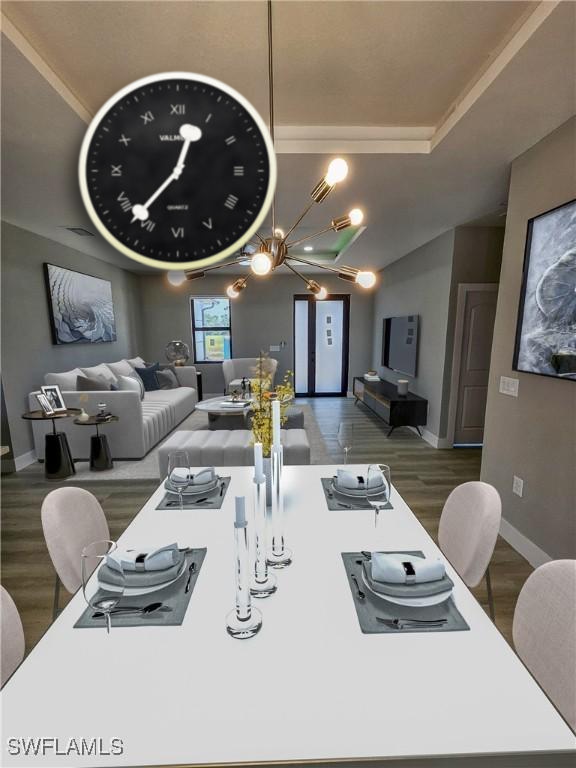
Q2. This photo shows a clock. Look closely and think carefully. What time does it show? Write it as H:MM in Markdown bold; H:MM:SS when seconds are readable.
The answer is **12:37**
